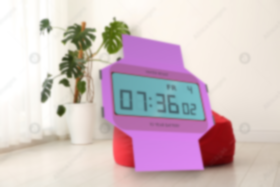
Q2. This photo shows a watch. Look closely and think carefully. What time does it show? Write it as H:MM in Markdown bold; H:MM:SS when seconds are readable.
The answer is **7:36:02**
